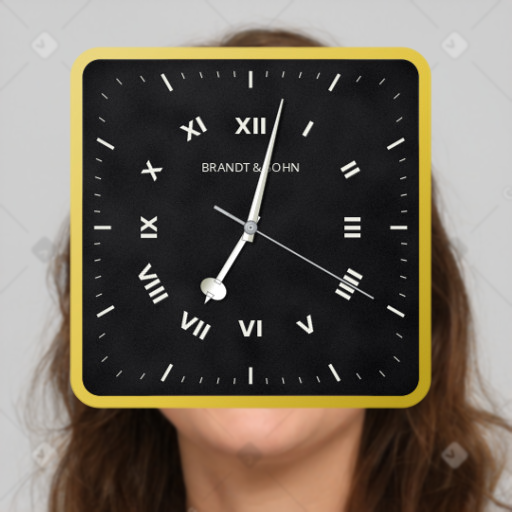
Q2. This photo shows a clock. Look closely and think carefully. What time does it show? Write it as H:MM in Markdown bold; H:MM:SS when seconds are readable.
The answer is **7:02:20**
